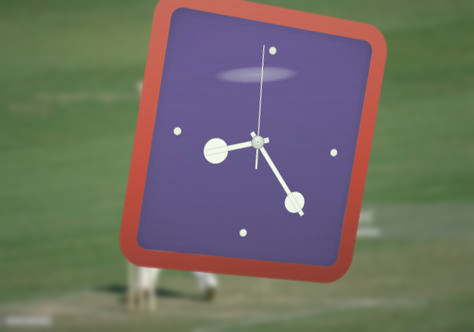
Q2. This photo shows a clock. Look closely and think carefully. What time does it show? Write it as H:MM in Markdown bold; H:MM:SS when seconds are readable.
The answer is **8:22:59**
